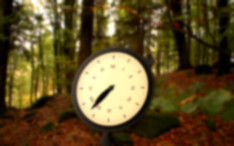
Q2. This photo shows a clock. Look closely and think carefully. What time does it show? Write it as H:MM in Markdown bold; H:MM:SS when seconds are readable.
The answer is **7:37**
